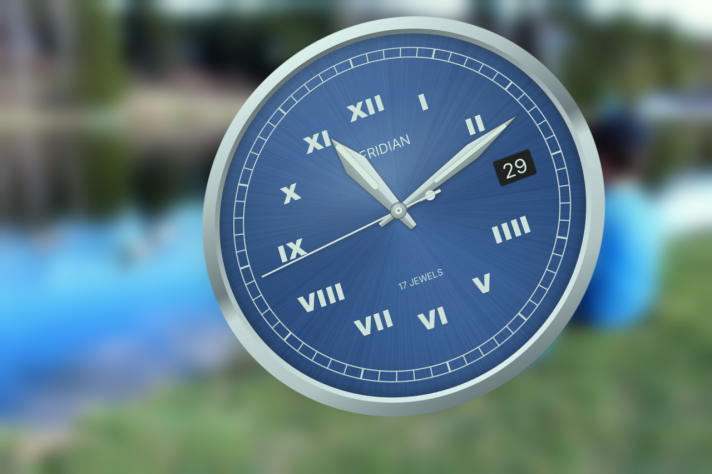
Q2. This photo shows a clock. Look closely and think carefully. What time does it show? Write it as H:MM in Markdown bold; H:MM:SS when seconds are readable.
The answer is **11:11:44**
